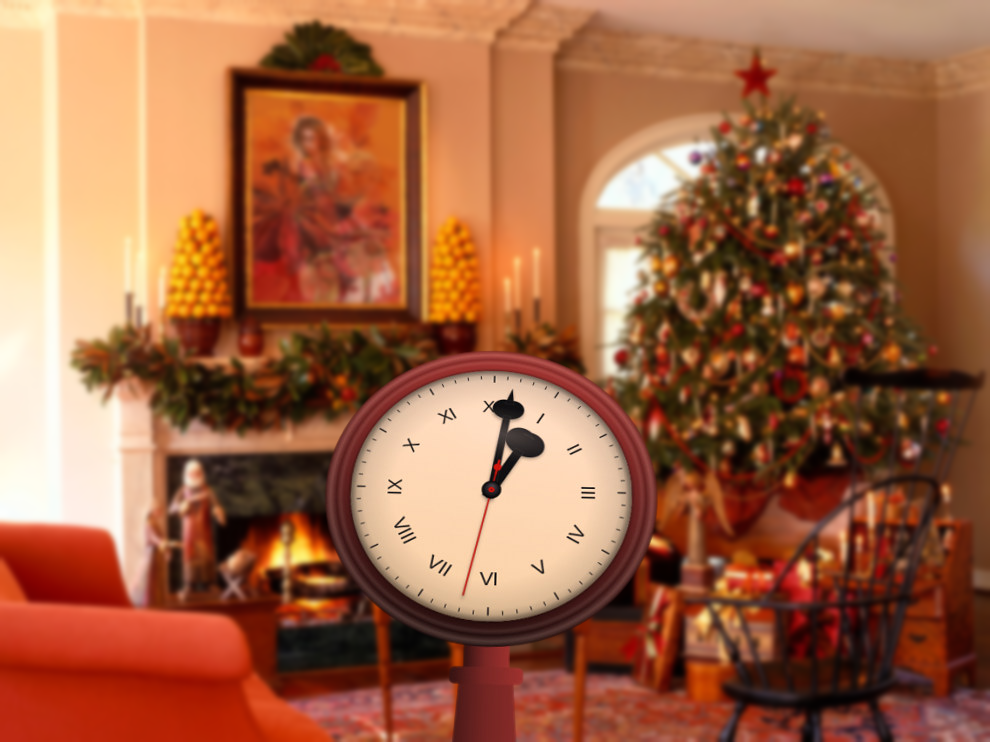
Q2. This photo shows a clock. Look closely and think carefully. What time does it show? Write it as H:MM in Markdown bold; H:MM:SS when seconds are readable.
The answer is **1:01:32**
